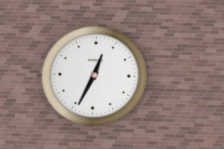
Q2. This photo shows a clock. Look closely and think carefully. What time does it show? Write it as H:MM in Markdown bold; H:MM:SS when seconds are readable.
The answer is **12:34**
